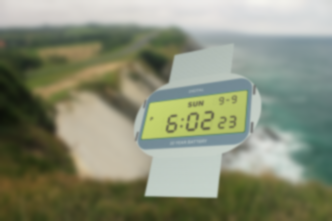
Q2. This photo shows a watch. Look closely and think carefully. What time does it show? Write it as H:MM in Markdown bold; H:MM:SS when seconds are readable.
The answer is **6:02:23**
